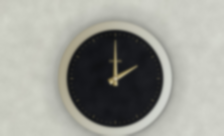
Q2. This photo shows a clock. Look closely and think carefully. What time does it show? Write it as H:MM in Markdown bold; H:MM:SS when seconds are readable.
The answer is **2:00**
